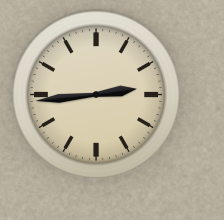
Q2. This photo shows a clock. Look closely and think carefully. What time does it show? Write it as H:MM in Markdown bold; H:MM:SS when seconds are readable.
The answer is **2:44**
